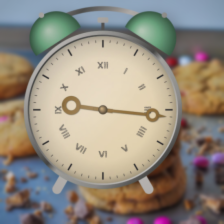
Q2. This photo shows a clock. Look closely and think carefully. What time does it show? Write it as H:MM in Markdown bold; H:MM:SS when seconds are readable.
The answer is **9:16**
